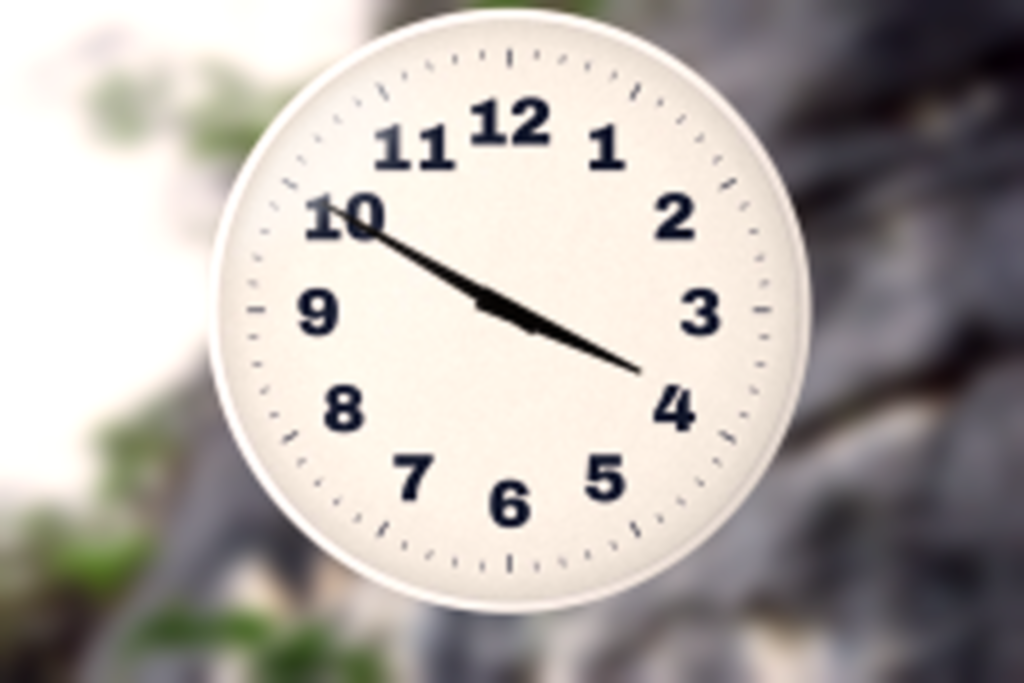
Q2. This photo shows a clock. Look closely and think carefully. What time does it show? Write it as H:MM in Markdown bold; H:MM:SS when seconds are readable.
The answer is **3:50**
